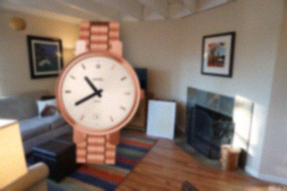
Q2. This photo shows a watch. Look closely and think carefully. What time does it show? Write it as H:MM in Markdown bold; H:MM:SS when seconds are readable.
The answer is **10:40**
